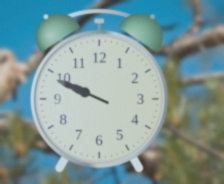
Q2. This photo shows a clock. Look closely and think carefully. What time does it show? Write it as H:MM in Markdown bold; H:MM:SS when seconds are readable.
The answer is **9:49**
